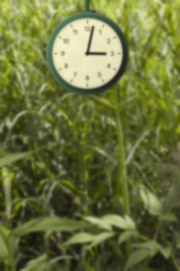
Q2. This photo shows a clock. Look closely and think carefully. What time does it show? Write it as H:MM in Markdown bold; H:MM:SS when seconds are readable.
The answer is **3:02**
